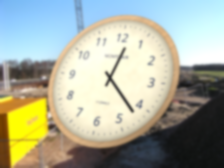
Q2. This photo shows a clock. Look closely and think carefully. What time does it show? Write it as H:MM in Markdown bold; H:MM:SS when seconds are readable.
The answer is **12:22**
